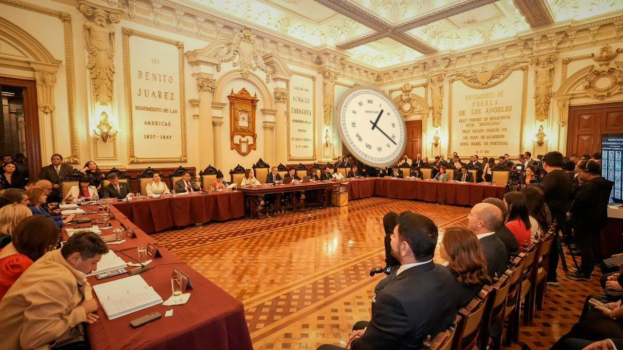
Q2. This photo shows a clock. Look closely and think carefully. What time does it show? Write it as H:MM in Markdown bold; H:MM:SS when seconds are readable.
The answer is **1:22**
